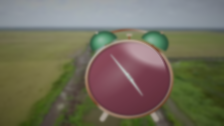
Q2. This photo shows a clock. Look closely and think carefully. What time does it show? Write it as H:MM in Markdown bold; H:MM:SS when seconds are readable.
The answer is **4:54**
